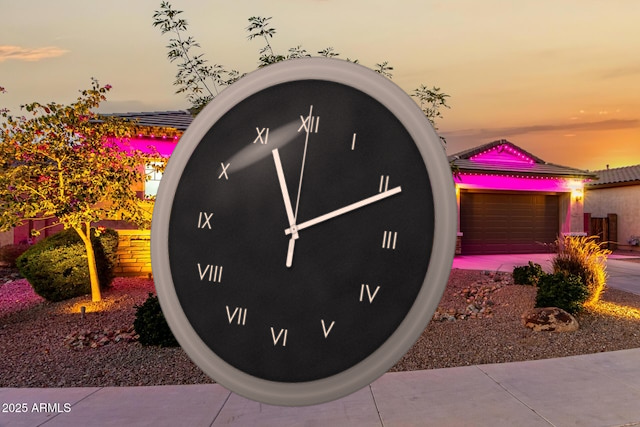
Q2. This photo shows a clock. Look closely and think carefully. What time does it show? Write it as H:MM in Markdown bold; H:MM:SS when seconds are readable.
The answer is **11:11:00**
